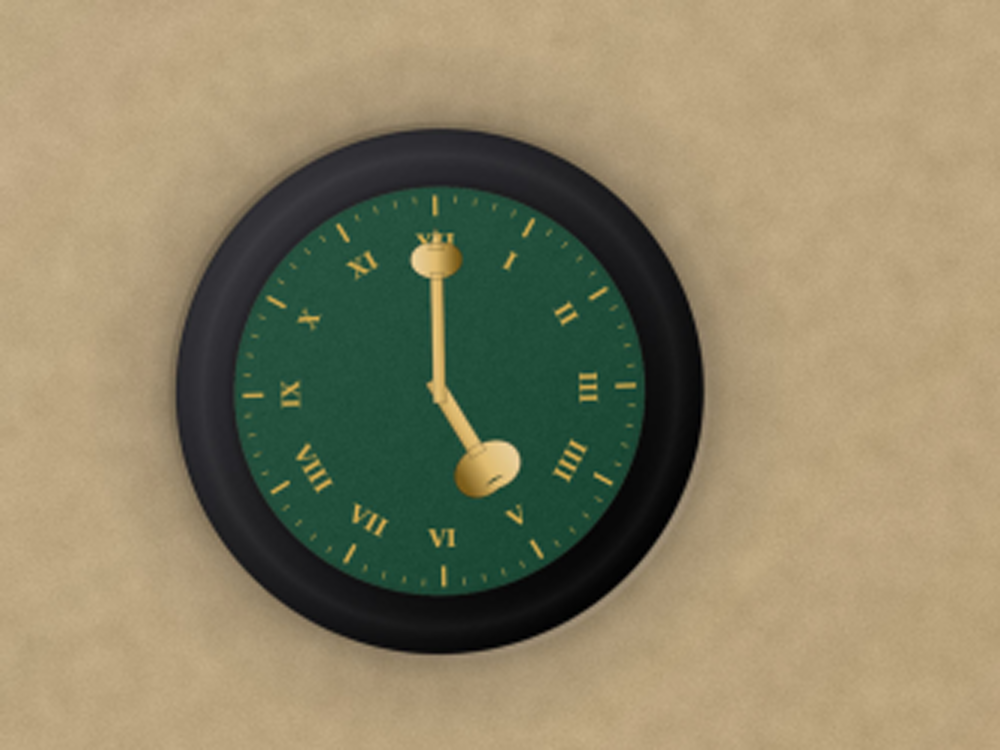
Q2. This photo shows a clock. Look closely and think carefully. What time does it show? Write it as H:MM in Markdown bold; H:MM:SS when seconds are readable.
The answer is **5:00**
